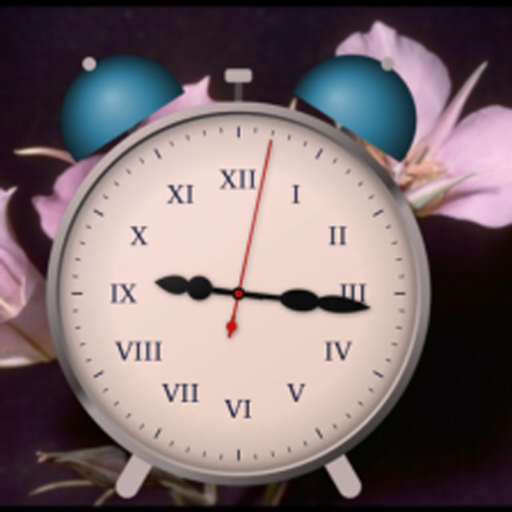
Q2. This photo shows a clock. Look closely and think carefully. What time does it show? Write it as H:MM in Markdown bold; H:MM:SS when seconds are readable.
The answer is **9:16:02**
